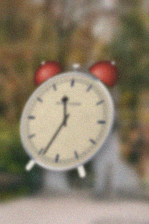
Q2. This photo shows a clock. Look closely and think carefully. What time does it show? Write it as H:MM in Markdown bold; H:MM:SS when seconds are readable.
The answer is **11:34**
